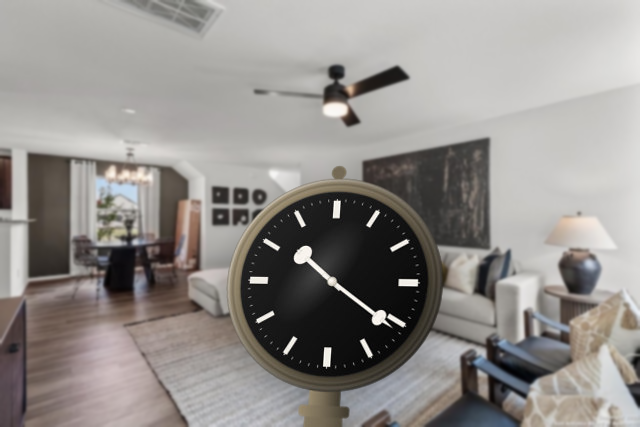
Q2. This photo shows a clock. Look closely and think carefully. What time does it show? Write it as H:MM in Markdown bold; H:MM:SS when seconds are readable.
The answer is **10:21**
